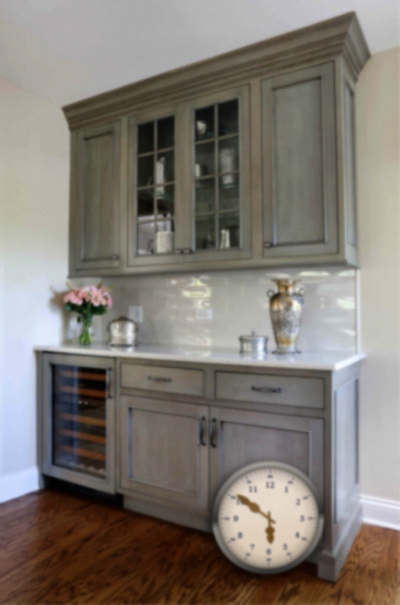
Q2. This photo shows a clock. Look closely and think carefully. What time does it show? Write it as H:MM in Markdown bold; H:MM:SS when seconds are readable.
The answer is **5:51**
